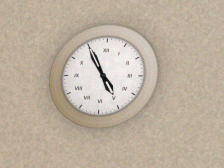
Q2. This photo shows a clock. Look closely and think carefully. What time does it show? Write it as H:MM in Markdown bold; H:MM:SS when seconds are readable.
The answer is **4:55**
